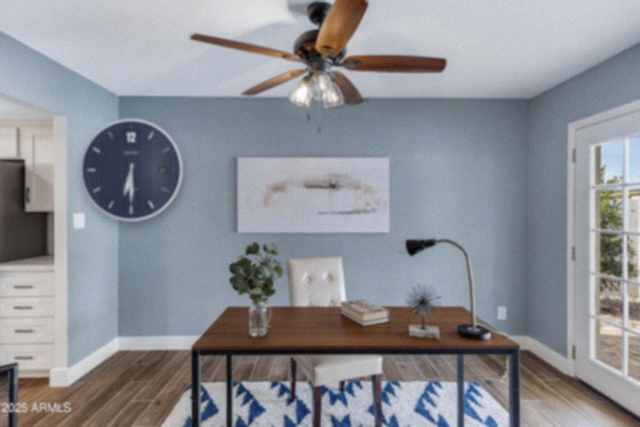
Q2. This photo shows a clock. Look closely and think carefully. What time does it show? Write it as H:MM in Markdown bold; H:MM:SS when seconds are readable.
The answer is **6:30**
